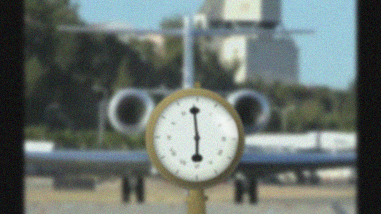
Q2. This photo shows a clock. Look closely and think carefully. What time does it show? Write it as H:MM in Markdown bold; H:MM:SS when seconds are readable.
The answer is **5:59**
